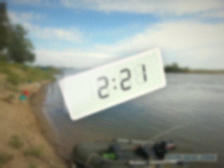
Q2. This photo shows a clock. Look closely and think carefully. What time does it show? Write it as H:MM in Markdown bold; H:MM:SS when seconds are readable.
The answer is **2:21**
